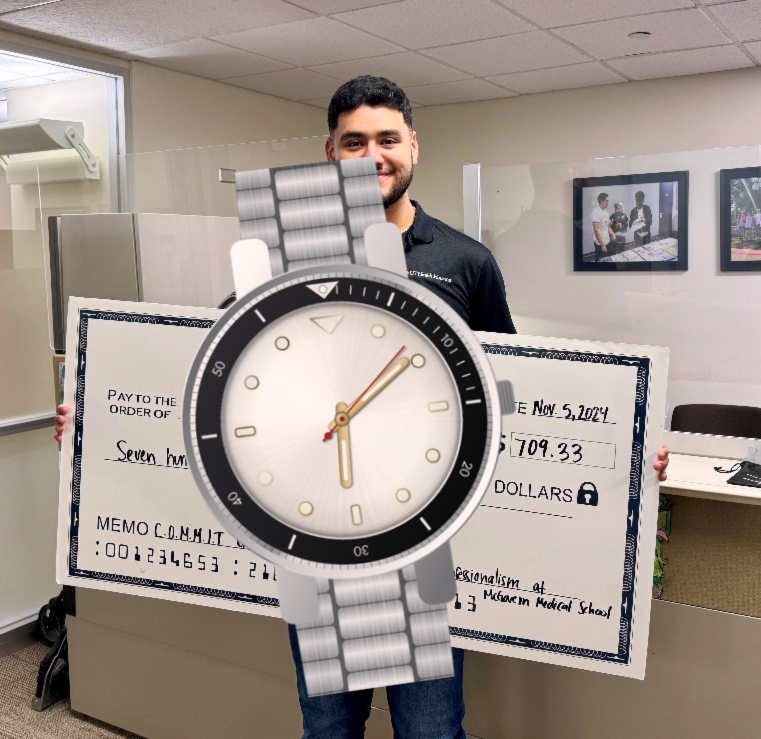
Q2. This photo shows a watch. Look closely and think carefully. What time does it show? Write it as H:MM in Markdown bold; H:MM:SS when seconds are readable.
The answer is **6:09:08**
